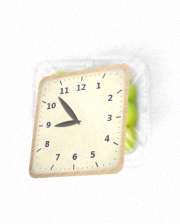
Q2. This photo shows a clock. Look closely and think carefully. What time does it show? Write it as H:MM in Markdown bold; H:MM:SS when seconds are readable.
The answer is **8:53**
